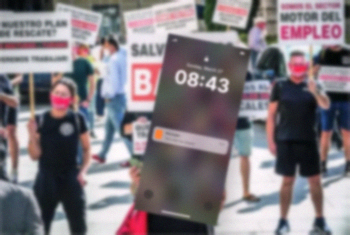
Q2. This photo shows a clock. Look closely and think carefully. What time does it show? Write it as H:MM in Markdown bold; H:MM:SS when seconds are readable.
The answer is **8:43**
